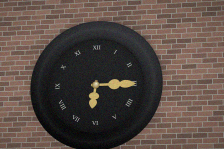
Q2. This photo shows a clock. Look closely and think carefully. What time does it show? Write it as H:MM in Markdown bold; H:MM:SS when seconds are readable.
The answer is **6:15**
